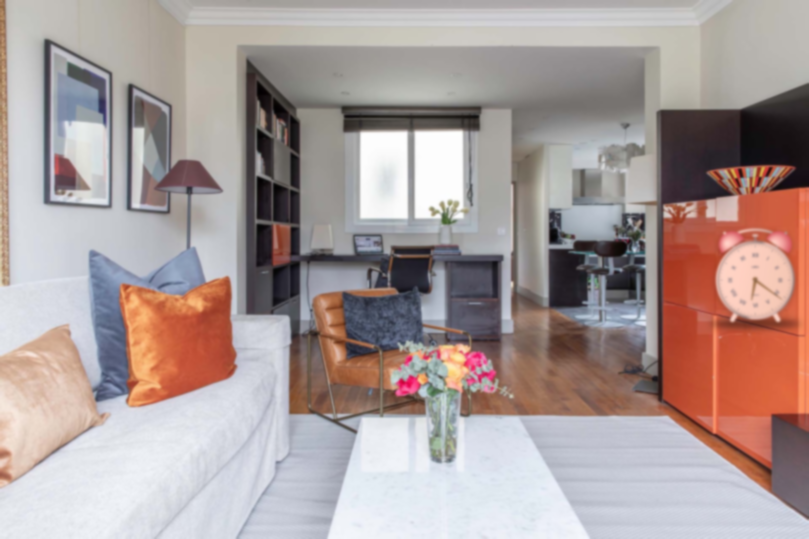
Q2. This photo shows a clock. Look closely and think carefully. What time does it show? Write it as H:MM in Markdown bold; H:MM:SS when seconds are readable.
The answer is **6:21**
